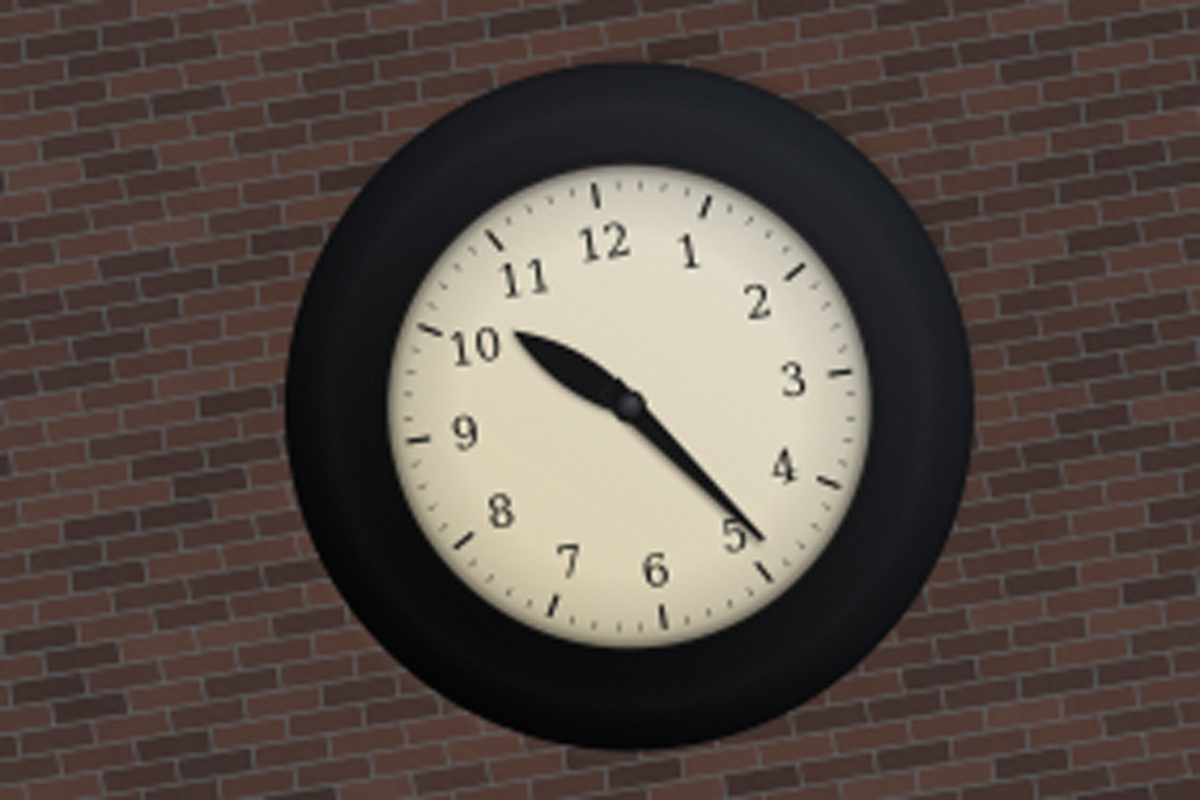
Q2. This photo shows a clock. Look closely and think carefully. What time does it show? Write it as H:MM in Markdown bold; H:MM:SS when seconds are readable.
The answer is **10:24**
